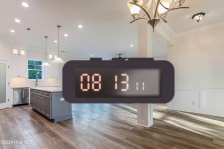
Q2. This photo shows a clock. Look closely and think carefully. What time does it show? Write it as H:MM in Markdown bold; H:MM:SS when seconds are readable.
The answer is **8:13:11**
